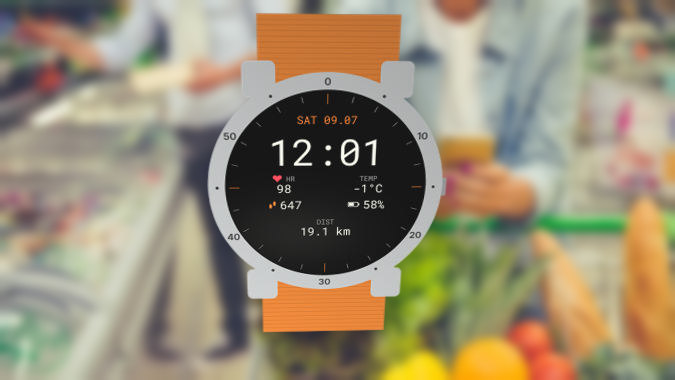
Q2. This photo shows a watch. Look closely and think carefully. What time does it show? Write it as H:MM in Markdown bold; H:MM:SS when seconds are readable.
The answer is **12:01**
